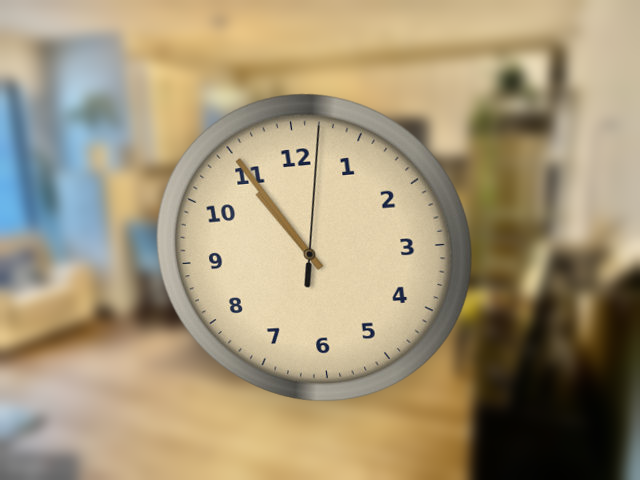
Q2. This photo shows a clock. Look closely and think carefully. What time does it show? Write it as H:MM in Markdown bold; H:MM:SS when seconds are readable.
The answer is **10:55:02**
